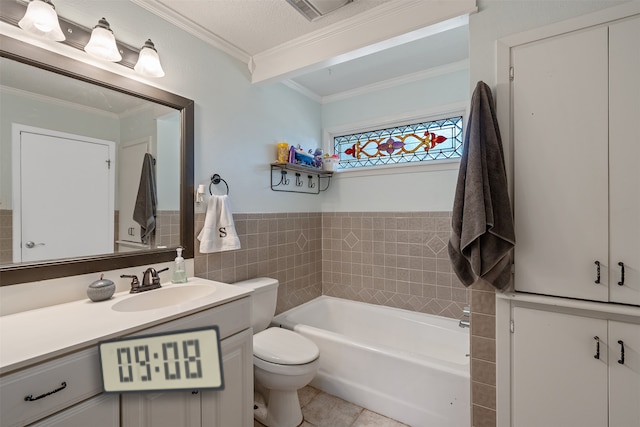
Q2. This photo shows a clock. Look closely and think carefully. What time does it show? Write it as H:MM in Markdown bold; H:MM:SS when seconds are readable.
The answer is **9:08**
